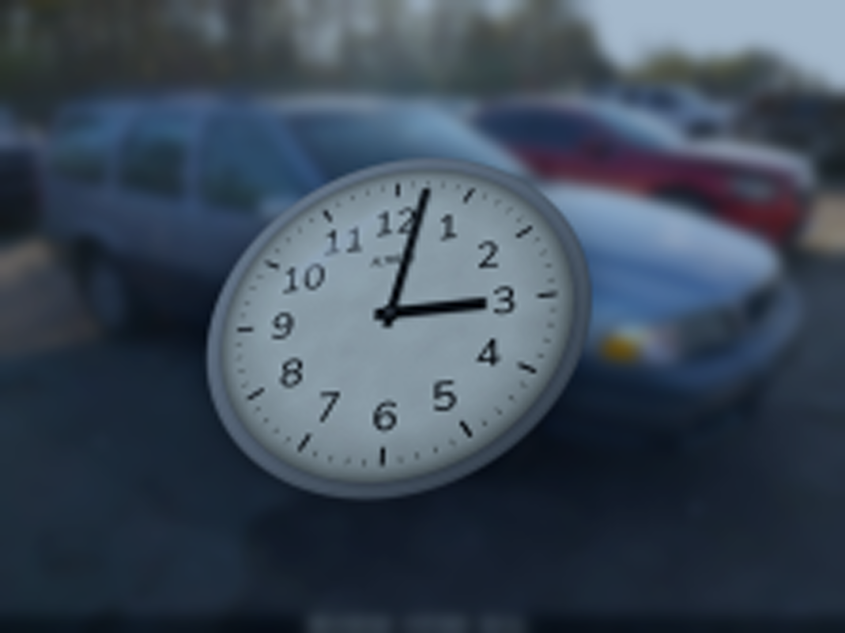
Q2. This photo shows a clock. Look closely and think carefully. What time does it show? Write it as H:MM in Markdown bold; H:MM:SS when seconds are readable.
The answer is **3:02**
